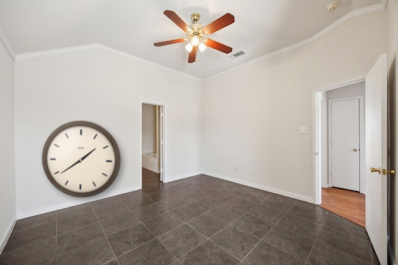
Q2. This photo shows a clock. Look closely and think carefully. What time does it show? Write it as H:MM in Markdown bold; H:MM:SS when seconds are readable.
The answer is **1:39**
